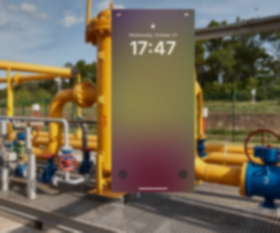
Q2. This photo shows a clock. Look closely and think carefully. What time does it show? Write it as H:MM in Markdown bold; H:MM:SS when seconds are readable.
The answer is **17:47**
